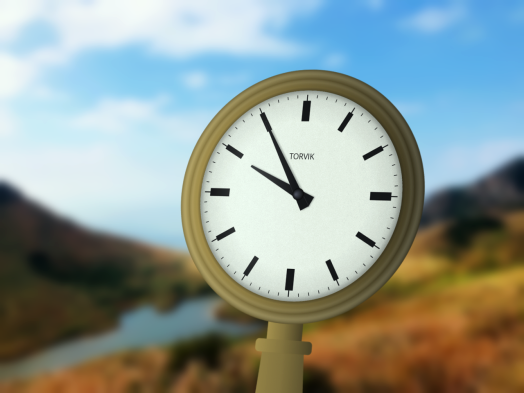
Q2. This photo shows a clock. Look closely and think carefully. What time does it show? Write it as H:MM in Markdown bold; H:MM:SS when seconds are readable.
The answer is **9:55**
